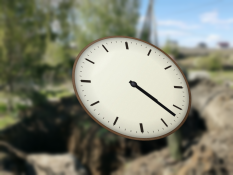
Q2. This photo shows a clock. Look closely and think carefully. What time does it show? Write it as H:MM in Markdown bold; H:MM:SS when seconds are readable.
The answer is **4:22**
